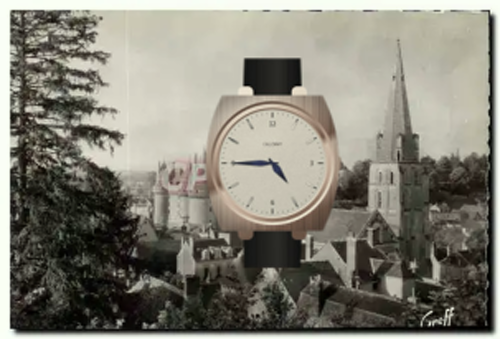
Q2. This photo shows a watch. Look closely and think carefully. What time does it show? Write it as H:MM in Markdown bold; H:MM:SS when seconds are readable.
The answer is **4:45**
